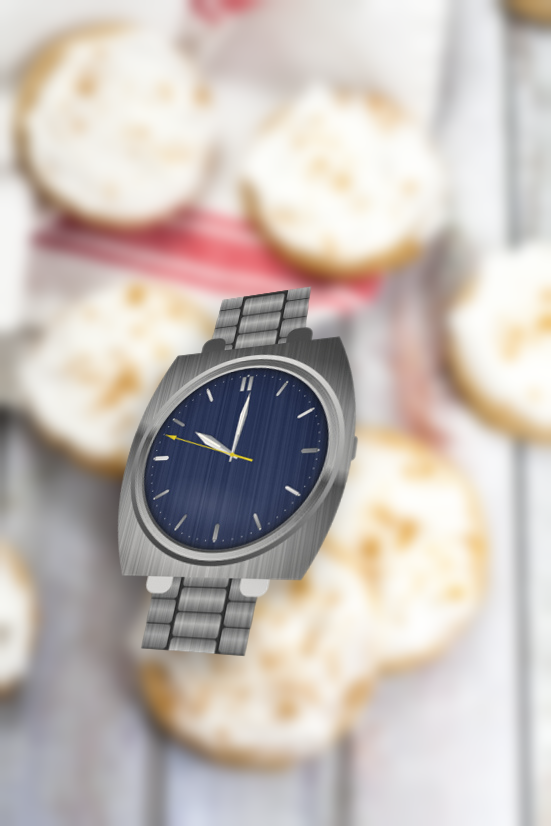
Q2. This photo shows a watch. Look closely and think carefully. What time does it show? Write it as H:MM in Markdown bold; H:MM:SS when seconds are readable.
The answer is **10:00:48**
